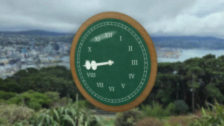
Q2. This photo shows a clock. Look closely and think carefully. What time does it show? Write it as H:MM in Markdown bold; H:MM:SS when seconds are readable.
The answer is **8:44**
